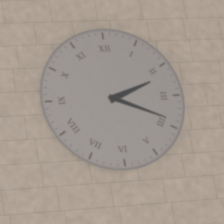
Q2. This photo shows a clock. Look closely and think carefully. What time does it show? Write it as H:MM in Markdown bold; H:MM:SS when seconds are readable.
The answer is **2:19**
